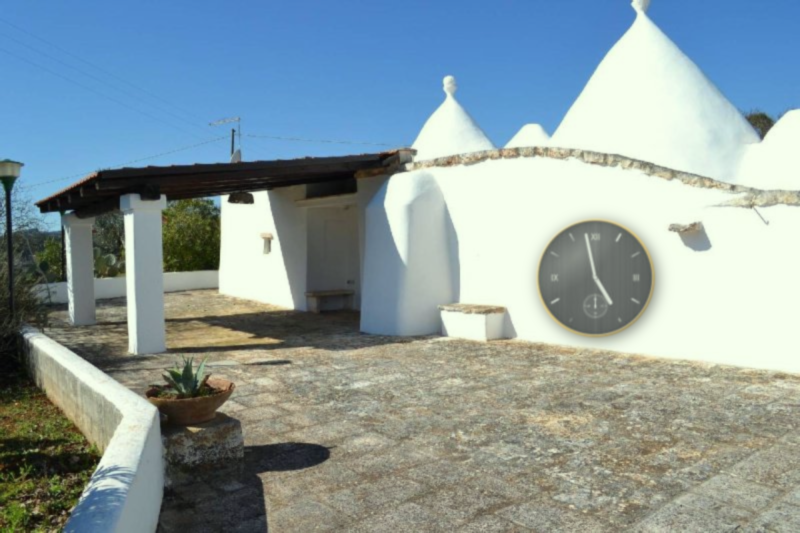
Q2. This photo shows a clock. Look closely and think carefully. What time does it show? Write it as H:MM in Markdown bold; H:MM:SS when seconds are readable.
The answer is **4:58**
